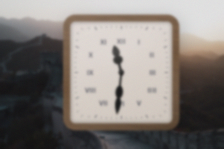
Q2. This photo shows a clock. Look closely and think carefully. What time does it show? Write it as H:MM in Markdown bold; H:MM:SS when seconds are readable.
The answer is **11:31**
